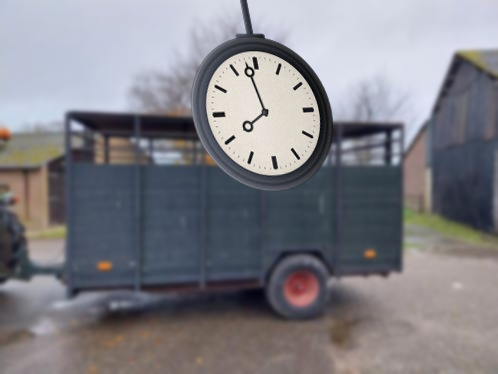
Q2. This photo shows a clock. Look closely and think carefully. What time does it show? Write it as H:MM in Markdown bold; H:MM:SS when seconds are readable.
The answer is **7:58**
